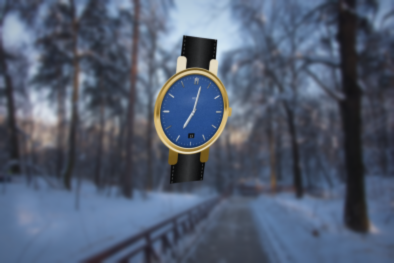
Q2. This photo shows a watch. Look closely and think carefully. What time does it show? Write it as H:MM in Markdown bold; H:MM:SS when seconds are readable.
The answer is **7:02**
